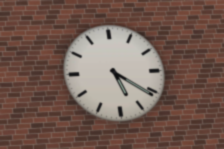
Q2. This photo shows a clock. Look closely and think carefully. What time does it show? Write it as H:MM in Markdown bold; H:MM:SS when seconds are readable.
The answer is **5:21**
